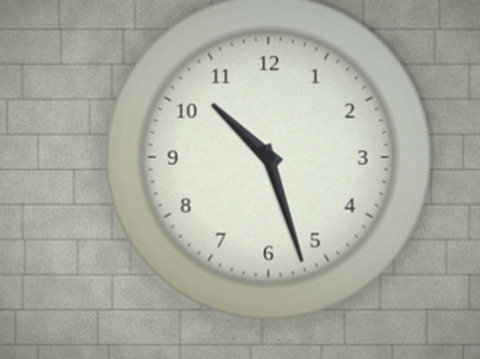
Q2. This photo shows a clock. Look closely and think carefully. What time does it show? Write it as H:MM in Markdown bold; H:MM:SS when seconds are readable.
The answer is **10:27**
